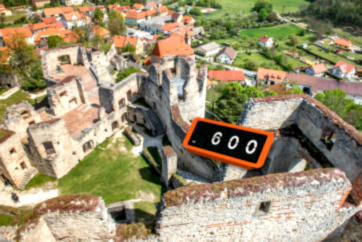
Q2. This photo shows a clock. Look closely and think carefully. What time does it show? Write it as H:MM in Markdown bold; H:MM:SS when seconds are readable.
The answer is **6:00**
